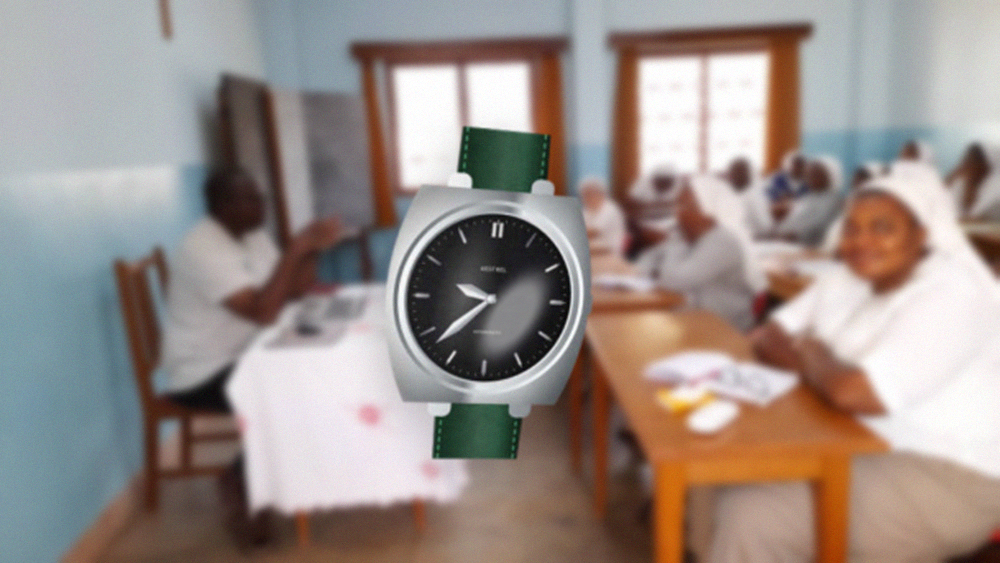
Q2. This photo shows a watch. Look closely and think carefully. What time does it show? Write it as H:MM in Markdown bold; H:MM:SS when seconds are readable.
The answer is **9:38**
